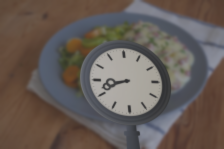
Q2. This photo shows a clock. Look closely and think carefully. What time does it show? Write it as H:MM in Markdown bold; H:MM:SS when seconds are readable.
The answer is **8:42**
